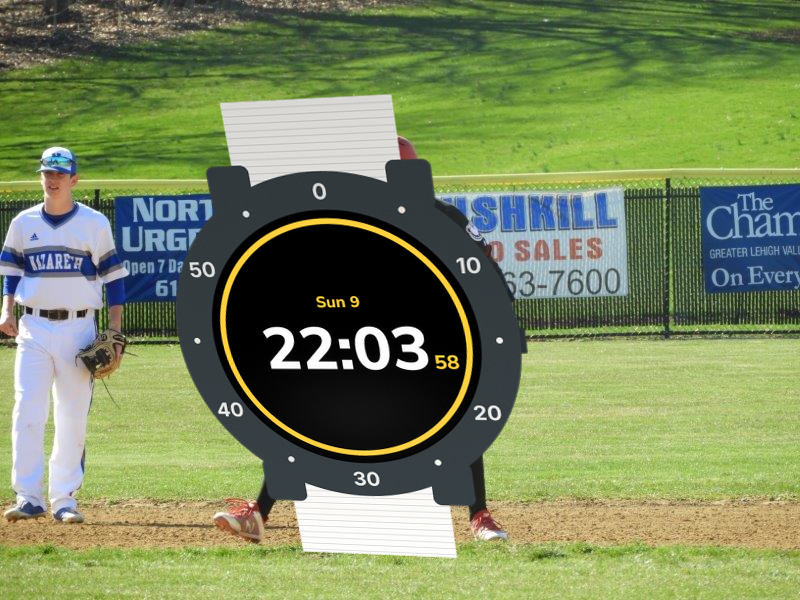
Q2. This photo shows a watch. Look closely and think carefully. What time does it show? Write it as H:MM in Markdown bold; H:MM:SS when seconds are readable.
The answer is **22:03:58**
